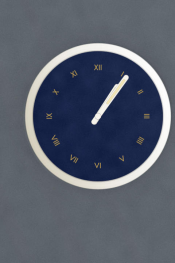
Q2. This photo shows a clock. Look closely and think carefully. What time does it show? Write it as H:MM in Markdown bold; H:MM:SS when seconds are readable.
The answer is **1:06**
